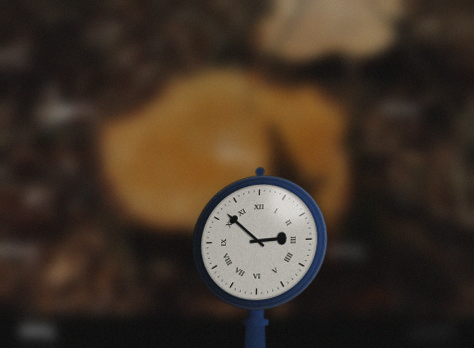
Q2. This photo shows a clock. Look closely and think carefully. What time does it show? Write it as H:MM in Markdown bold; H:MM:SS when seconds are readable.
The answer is **2:52**
